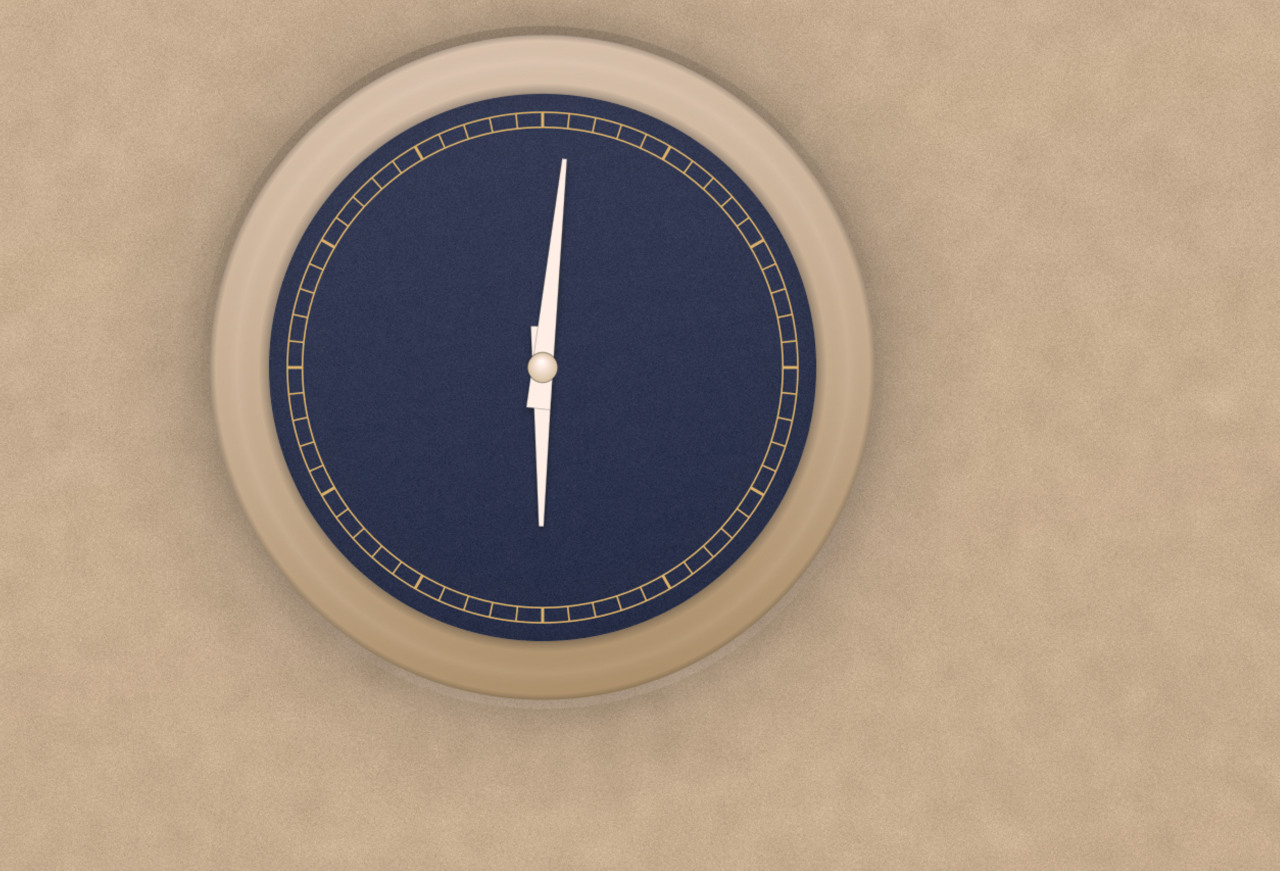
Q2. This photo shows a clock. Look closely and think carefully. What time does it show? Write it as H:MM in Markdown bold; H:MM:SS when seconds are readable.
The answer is **6:01**
